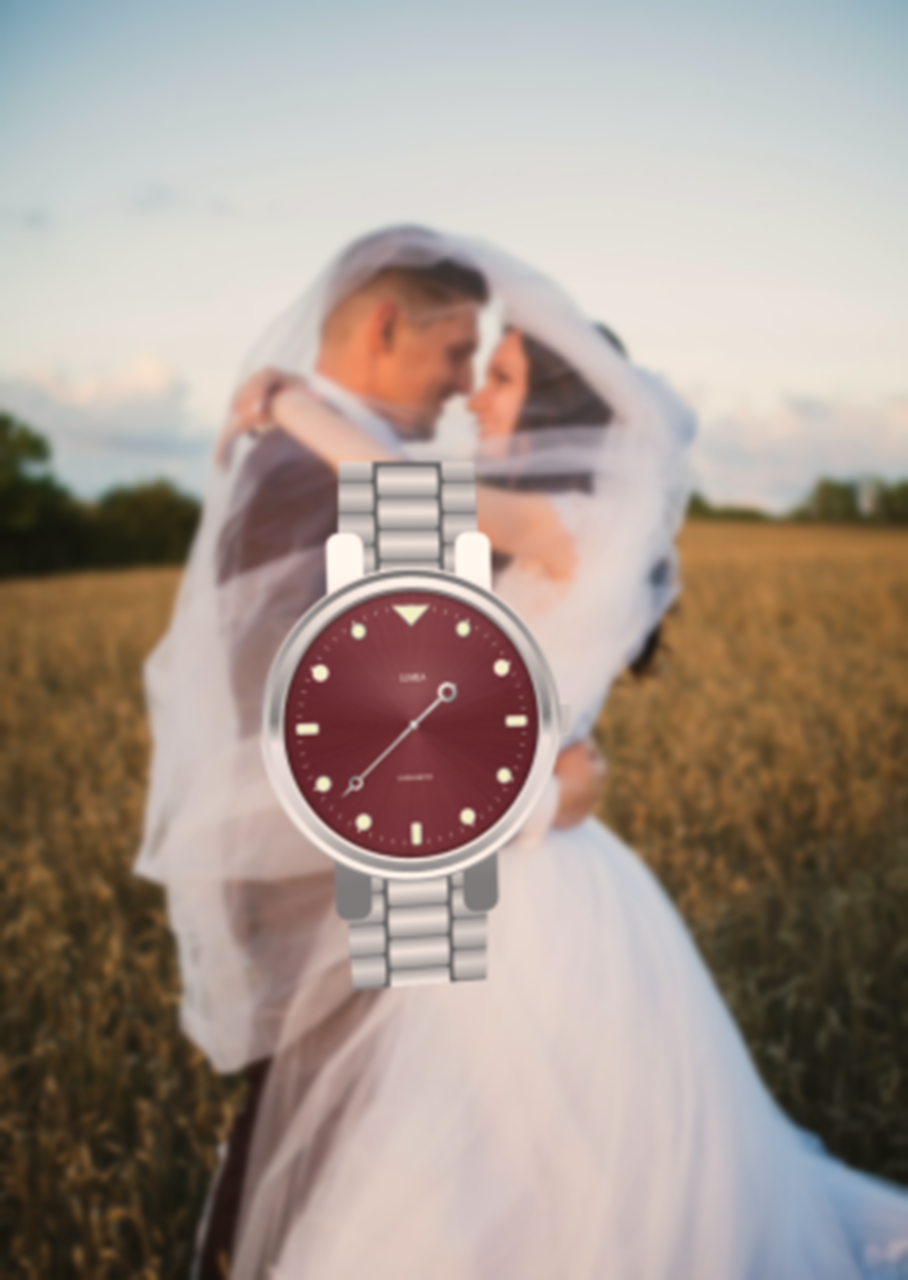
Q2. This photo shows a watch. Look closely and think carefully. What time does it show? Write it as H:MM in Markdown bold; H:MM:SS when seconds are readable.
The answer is **1:38**
